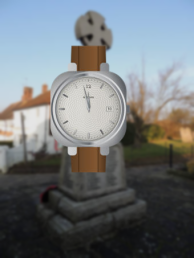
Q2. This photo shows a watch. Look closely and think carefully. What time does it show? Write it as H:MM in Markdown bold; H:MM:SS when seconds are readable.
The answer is **11:58**
